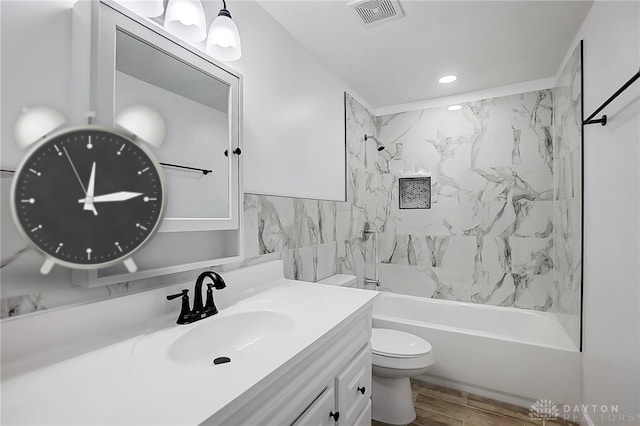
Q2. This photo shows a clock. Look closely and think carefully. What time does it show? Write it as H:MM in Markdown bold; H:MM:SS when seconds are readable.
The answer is **12:13:56**
